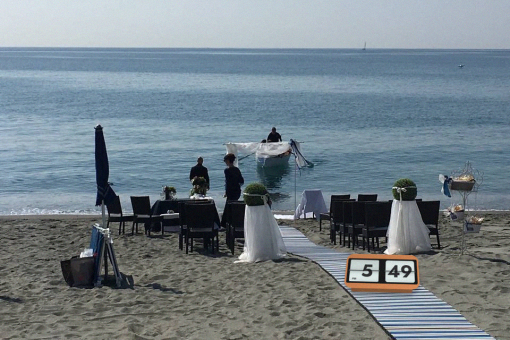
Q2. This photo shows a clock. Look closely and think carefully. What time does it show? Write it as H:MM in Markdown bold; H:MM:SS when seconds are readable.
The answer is **5:49**
